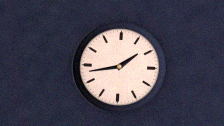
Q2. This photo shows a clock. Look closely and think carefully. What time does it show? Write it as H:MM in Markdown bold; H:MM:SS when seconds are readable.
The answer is **1:43**
